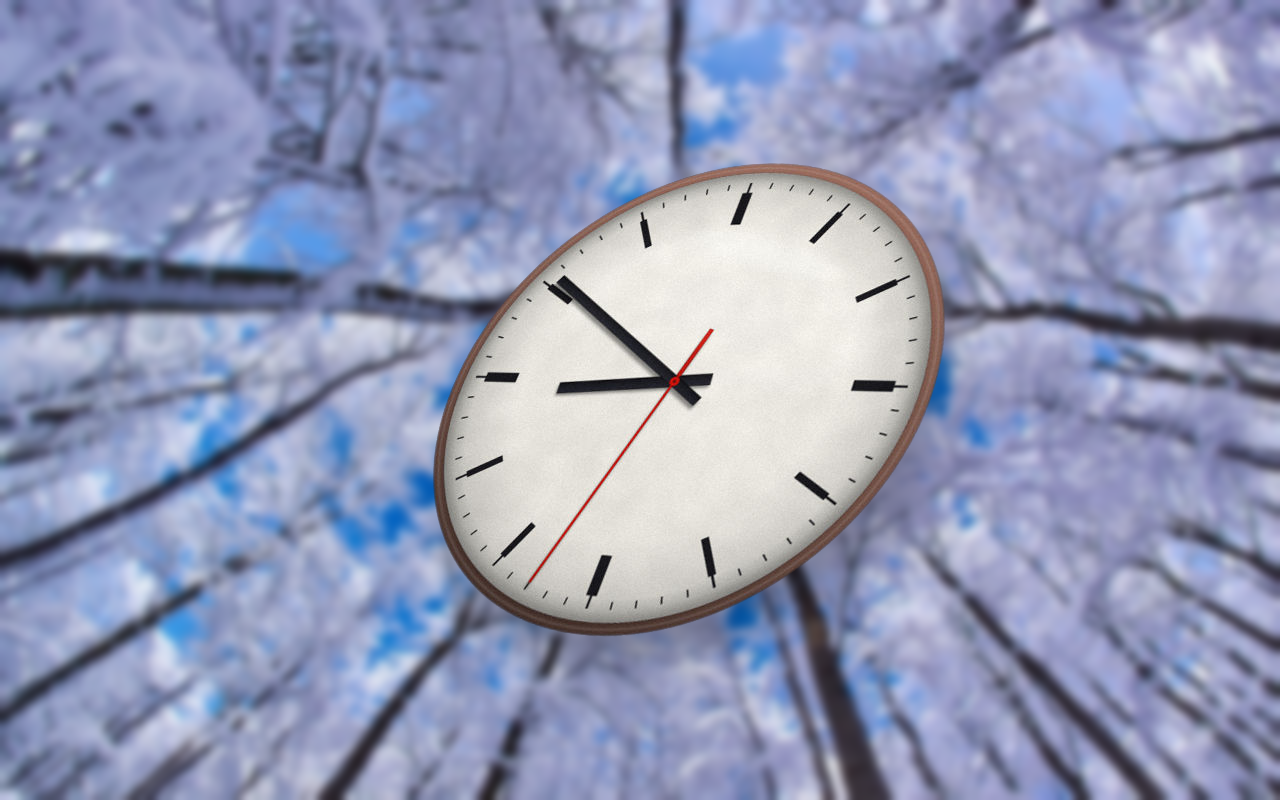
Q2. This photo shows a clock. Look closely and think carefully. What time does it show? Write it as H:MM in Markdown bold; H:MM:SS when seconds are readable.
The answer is **8:50:33**
